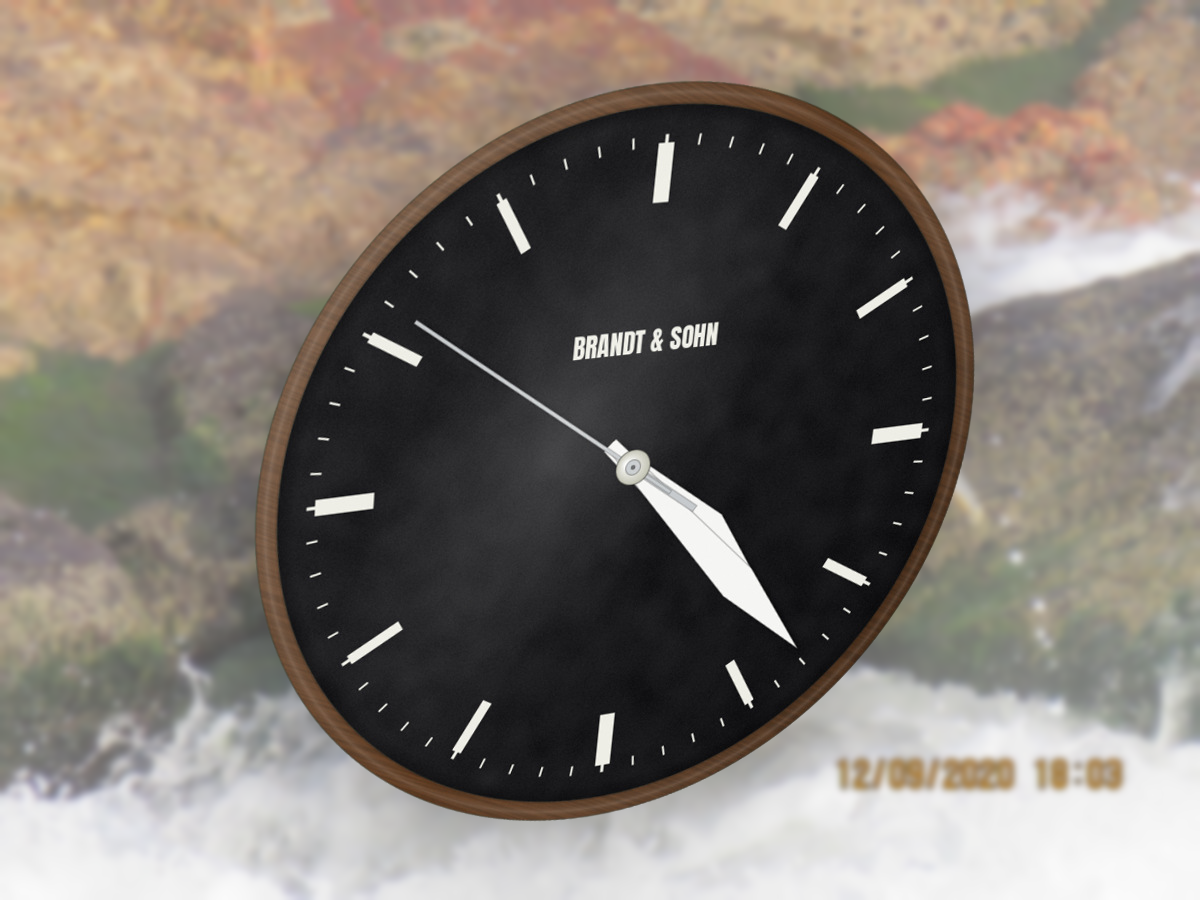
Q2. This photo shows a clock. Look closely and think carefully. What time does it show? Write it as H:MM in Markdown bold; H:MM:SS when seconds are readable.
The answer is **4:22:51**
